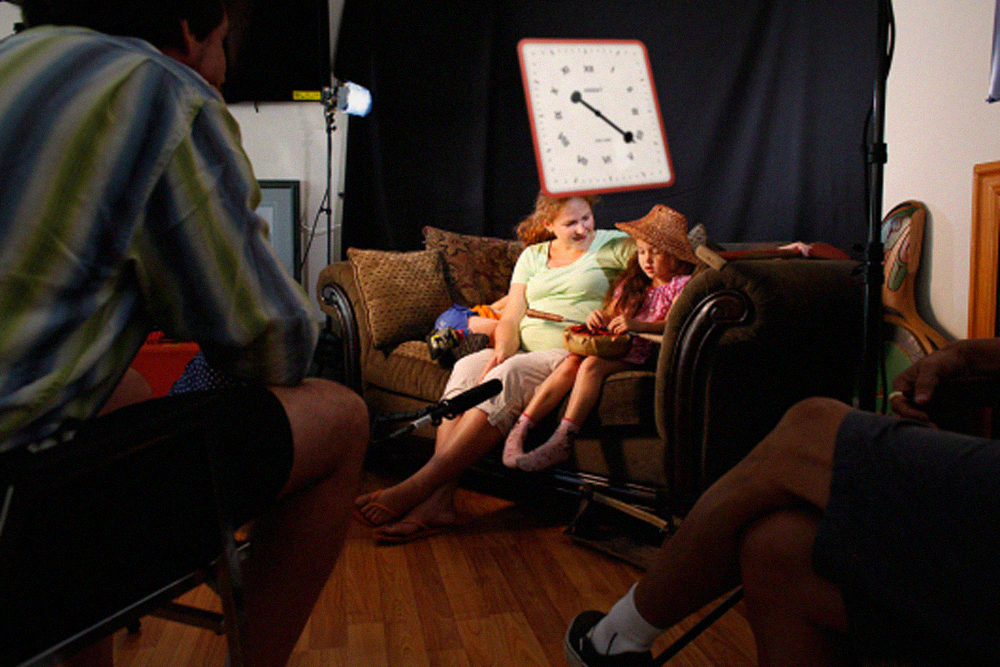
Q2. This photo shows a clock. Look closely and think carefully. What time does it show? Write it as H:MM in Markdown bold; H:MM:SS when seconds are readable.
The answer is **10:22**
